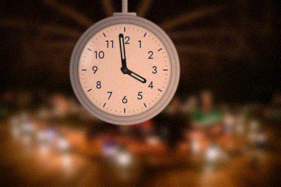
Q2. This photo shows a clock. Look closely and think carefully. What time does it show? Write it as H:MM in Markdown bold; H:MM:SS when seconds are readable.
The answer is **3:59**
